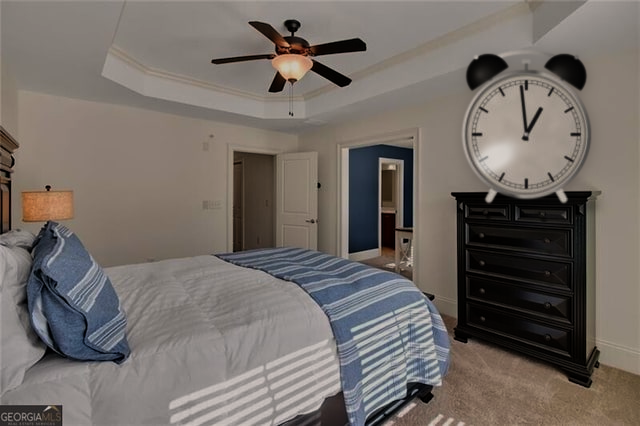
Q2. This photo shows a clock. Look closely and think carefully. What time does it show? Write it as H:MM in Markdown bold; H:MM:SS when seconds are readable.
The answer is **12:59**
